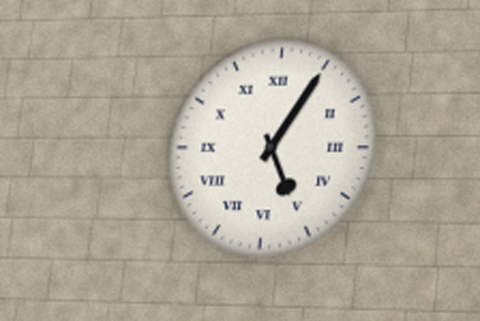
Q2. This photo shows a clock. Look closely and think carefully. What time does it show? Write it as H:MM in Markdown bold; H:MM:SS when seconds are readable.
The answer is **5:05**
